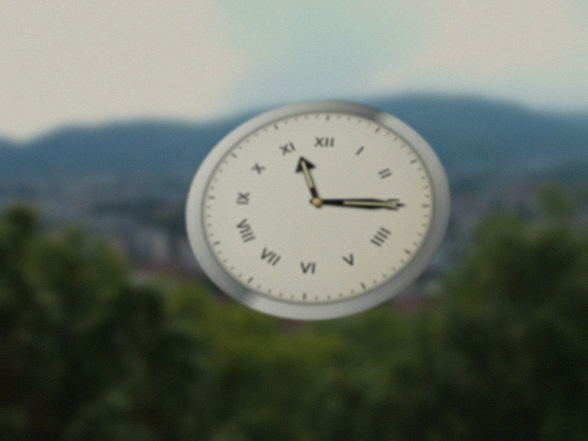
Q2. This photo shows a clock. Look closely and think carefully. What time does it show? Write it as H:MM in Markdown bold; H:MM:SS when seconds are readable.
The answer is **11:15**
